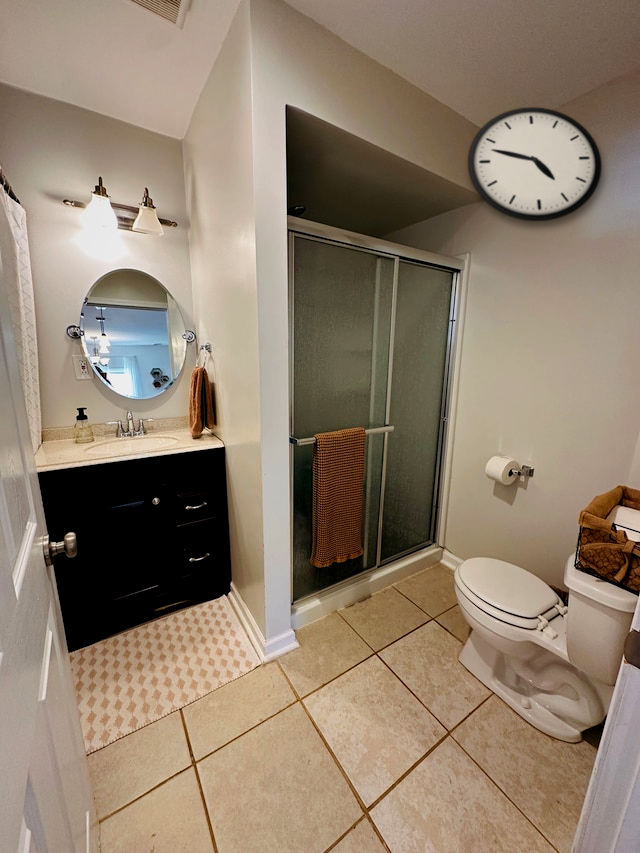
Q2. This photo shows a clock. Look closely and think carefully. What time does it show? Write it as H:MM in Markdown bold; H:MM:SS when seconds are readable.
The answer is **4:48**
